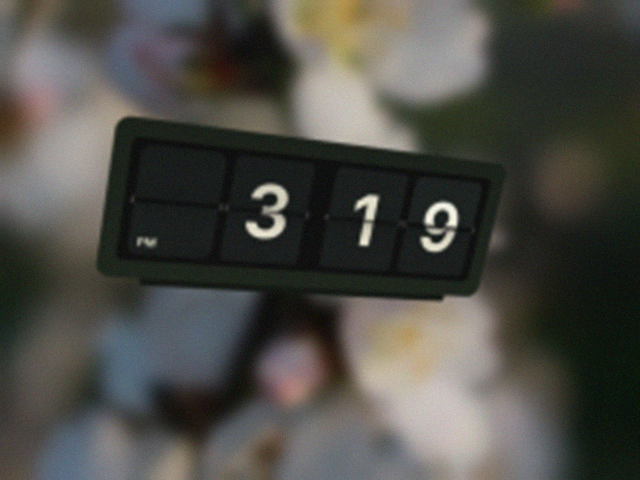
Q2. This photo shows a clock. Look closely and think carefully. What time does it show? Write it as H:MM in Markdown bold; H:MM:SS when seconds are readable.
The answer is **3:19**
